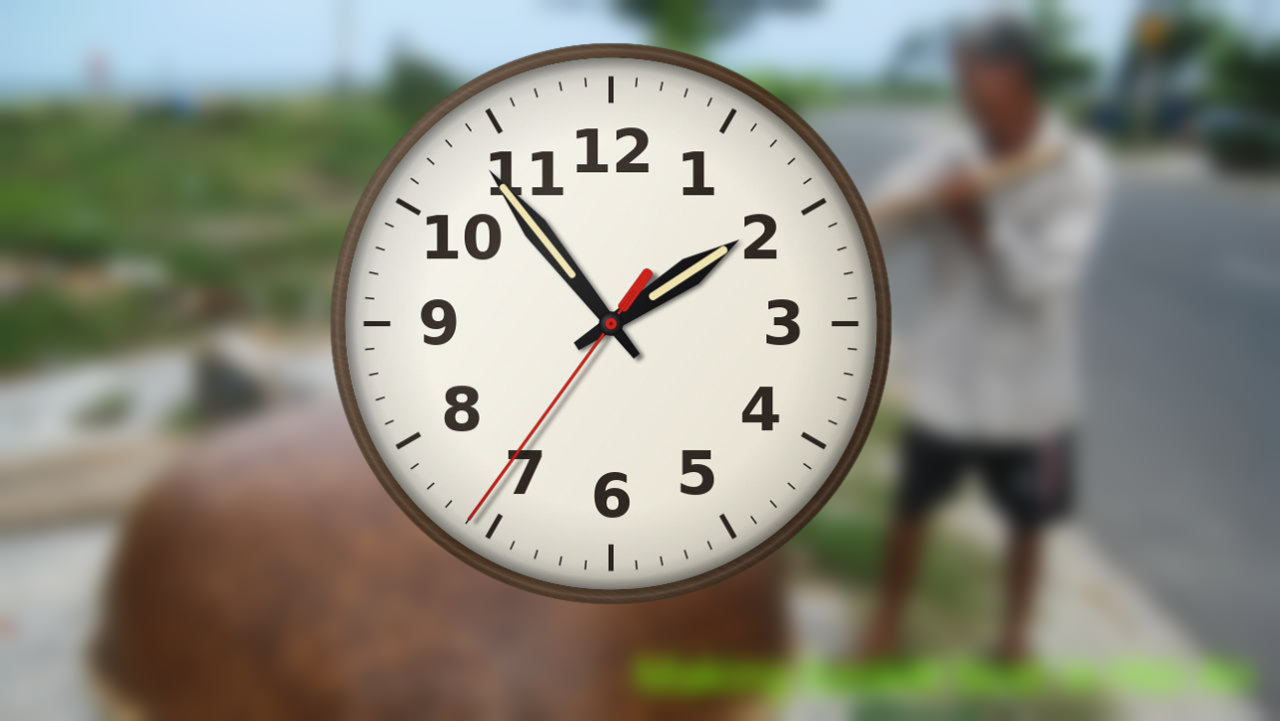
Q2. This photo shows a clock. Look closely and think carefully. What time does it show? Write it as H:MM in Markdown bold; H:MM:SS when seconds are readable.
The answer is **1:53:36**
